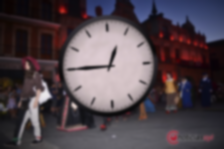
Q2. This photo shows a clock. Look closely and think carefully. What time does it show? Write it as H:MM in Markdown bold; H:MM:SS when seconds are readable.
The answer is **12:45**
